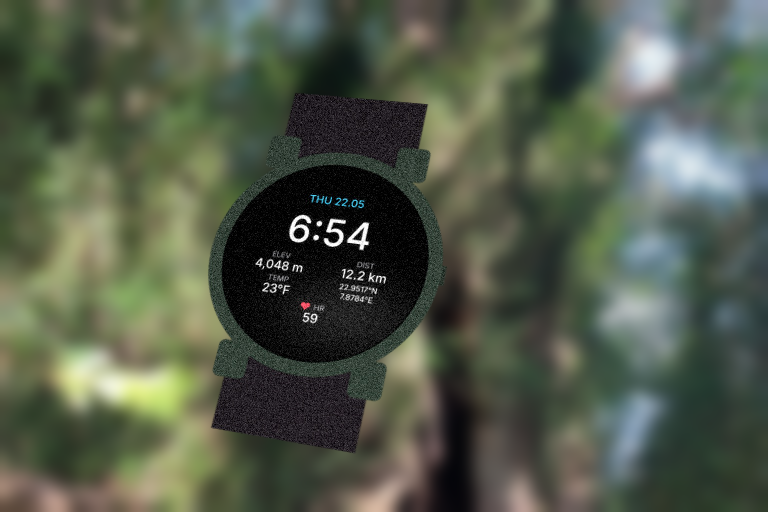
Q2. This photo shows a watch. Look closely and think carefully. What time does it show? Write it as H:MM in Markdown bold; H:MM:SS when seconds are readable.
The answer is **6:54**
